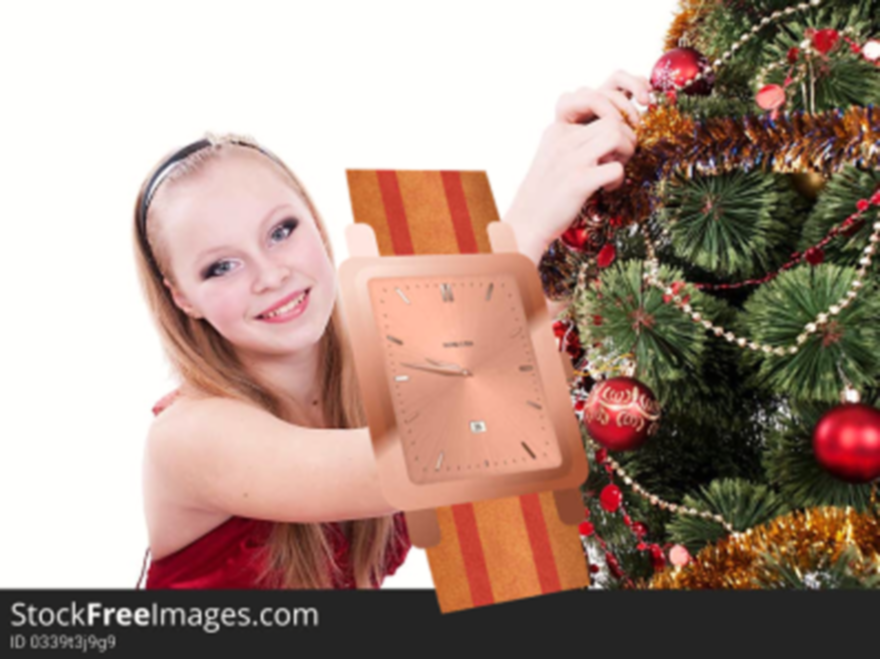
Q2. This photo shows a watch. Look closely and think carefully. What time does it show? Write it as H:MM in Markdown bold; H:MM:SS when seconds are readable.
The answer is **9:47**
